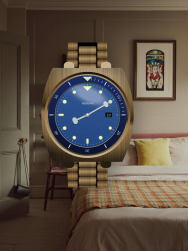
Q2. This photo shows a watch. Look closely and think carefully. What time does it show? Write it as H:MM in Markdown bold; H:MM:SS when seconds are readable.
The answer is **8:10**
